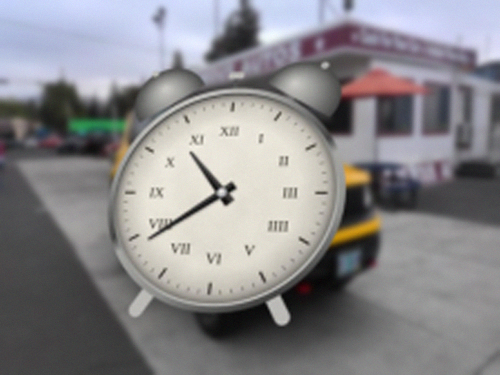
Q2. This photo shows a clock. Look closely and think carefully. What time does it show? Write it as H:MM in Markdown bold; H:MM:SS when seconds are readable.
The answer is **10:39**
